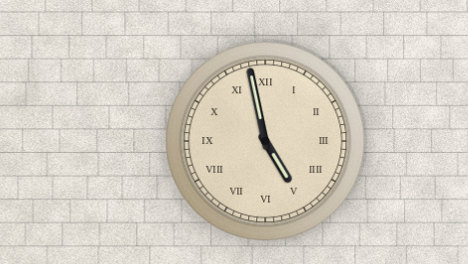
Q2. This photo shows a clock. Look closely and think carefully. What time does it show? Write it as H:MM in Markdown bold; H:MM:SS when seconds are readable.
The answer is **4:58**
